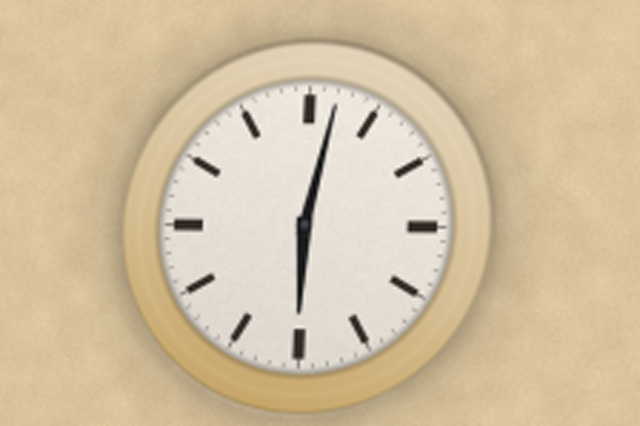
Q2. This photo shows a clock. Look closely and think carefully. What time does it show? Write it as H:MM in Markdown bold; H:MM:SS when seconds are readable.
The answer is **6:02**
